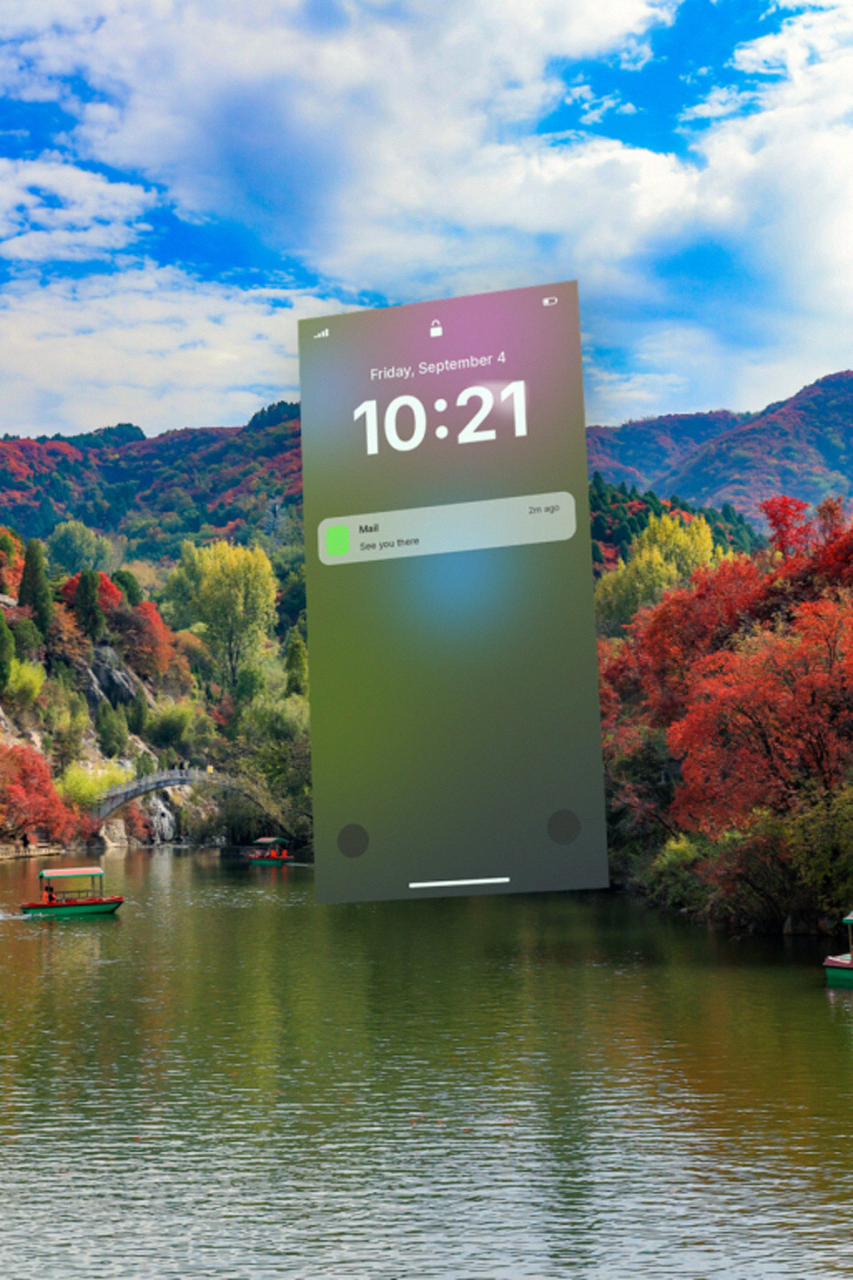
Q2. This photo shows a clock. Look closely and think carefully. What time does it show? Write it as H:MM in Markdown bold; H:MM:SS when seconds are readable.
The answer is **10:21**
